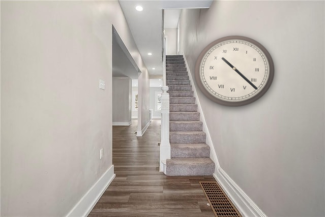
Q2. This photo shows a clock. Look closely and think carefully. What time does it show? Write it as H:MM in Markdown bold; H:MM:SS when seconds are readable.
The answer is **10:22**
